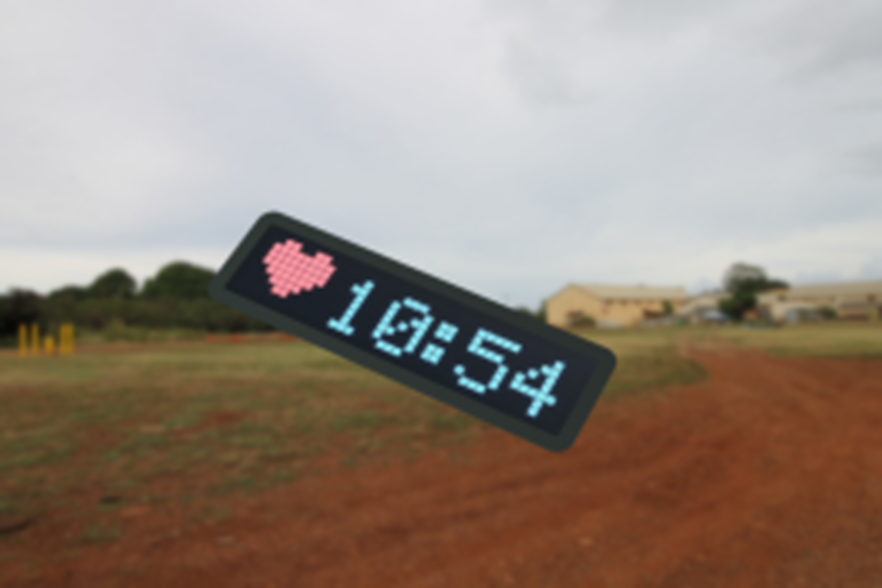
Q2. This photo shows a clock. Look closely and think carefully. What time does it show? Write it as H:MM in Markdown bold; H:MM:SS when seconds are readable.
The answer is **10:54**
